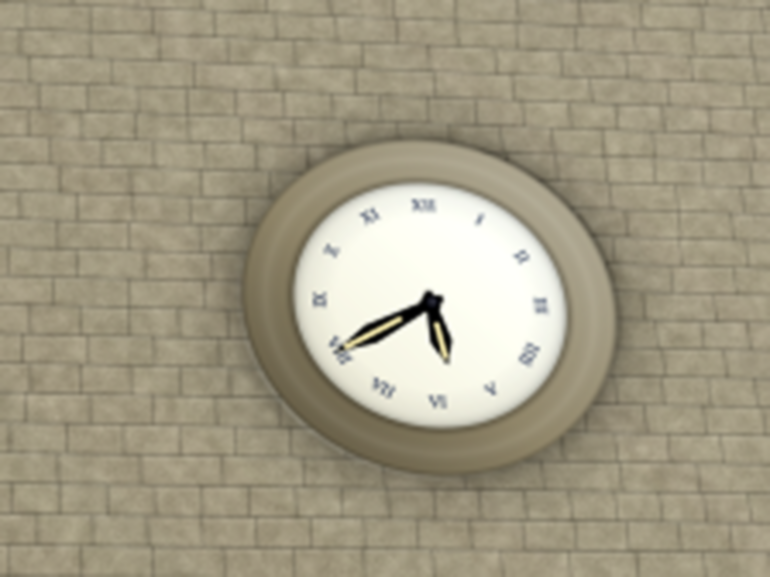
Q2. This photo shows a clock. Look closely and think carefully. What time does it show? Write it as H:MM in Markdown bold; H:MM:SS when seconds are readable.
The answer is **5:40**
